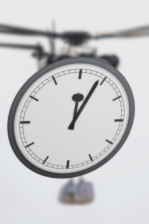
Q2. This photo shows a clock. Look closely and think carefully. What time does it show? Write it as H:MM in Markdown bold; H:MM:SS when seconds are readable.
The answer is **12:04**
